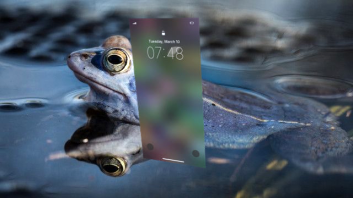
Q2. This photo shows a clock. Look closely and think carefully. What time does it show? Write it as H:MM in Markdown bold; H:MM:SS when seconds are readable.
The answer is **7:48**
